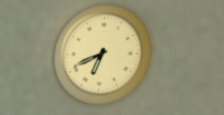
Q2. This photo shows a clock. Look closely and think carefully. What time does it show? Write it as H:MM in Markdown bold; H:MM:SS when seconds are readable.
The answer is **6:41**
